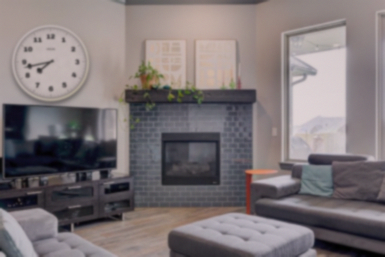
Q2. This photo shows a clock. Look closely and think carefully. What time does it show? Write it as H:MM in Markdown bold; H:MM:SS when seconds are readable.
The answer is **7:43**
